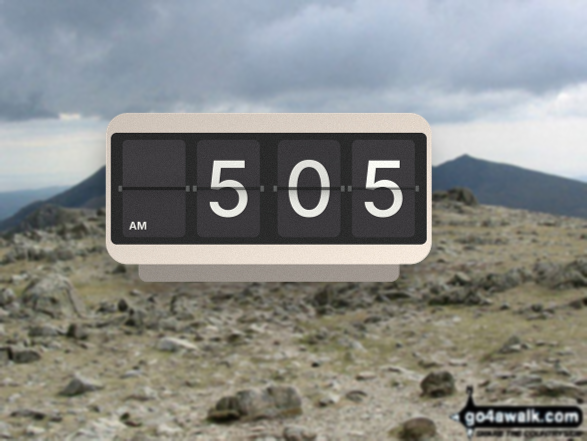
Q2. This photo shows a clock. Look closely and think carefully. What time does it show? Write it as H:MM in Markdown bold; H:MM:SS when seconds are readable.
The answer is **5:05**
